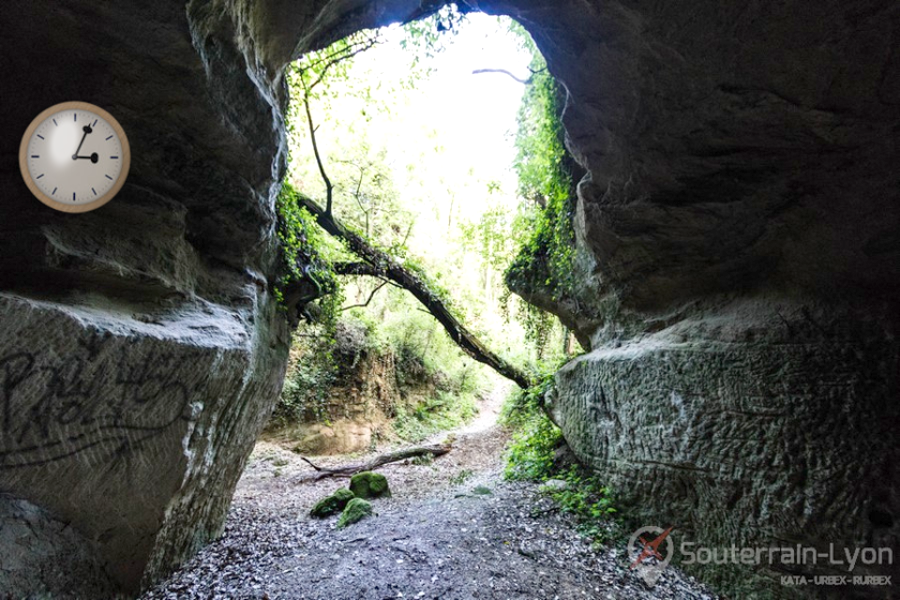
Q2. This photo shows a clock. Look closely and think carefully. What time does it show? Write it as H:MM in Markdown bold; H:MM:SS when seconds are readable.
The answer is **3:04**
